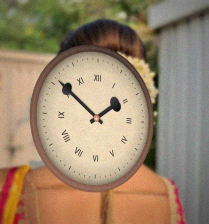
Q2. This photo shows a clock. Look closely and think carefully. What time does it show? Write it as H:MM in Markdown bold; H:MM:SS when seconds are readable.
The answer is **1:51**
